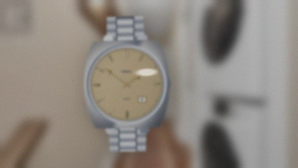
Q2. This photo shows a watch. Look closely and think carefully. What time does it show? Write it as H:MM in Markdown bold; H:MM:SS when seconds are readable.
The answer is **1:51**
